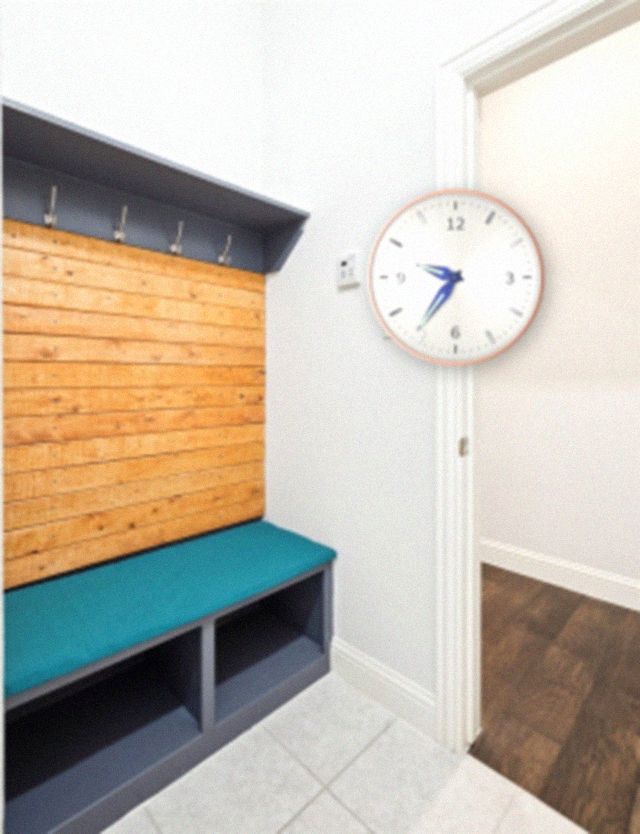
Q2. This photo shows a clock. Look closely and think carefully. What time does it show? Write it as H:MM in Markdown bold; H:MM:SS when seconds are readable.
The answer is **9:36**
